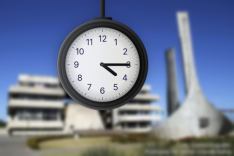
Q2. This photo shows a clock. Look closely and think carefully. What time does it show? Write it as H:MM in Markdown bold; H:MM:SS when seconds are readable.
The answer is **4:15**
